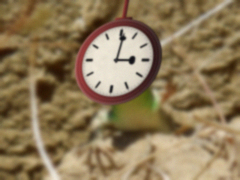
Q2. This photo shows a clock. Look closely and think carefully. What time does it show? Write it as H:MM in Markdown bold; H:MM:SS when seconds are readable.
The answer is **3:01**
